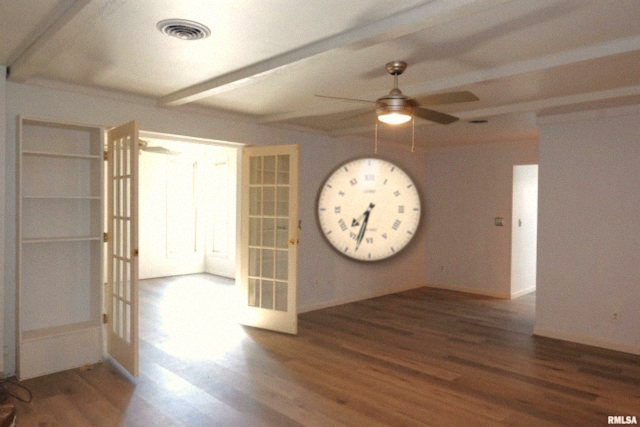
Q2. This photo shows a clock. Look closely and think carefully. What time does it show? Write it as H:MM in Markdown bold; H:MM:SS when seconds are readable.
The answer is **7:33**
